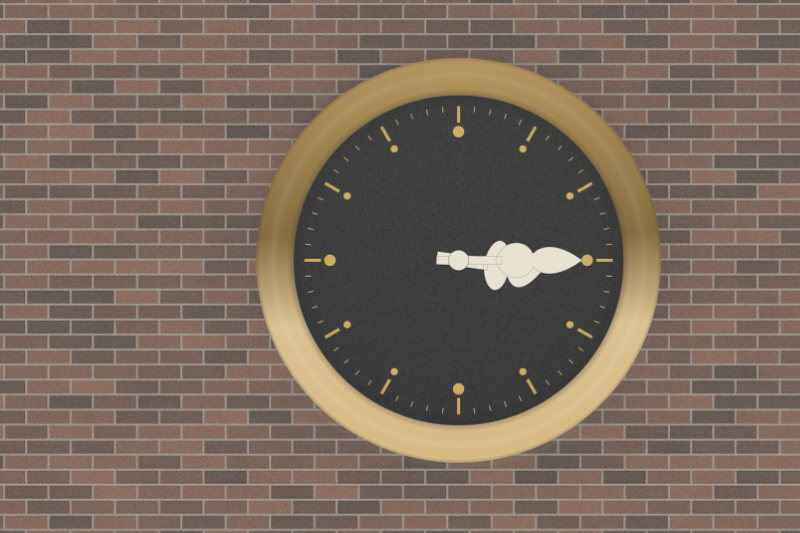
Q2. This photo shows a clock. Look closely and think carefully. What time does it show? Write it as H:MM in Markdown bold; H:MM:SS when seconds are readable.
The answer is **3:15**
